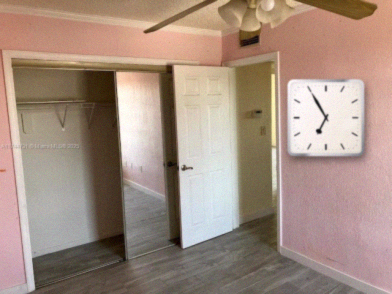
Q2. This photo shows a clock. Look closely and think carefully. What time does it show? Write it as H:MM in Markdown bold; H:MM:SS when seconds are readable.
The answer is **6:55**
